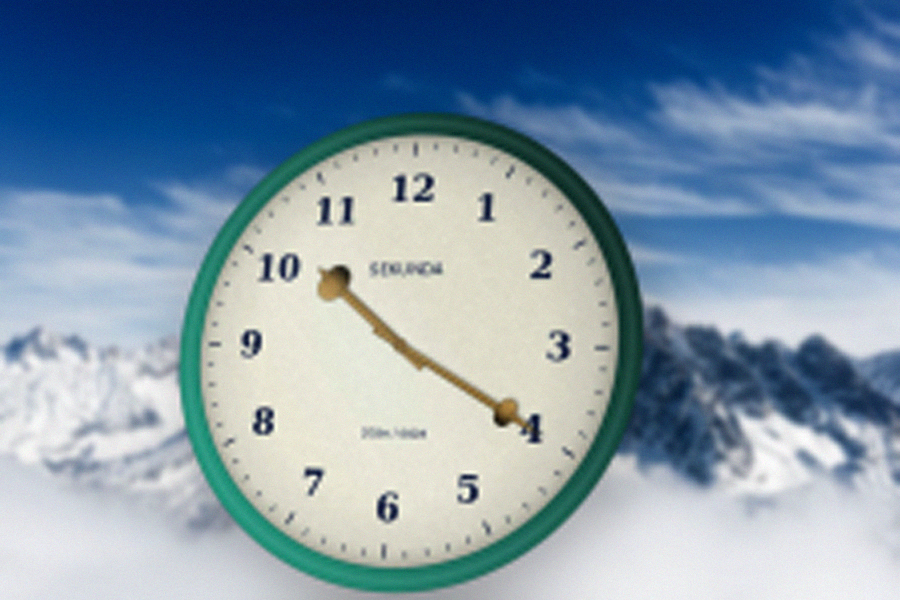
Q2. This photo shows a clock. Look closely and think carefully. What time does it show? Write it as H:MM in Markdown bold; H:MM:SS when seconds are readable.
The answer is **10:20**
